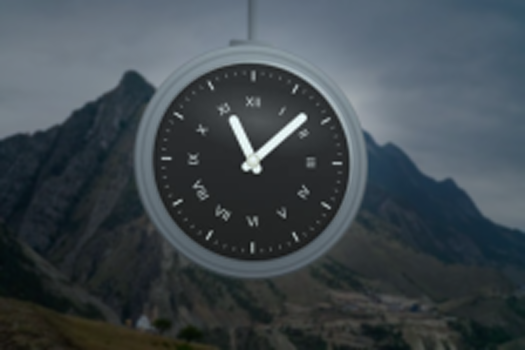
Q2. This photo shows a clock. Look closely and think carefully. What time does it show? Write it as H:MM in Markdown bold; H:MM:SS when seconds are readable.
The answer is **11:08**
